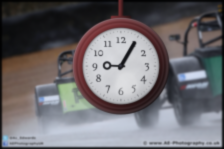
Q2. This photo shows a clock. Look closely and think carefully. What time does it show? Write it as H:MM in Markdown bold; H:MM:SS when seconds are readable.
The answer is **9:05**
